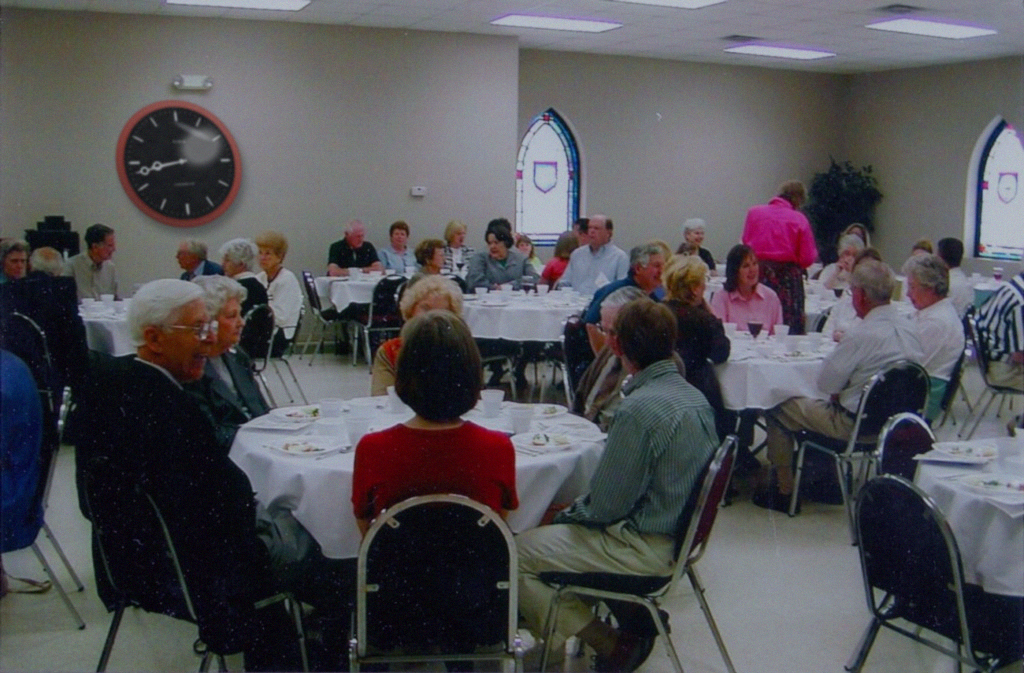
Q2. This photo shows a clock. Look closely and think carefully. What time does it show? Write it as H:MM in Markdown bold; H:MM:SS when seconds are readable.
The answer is **8:43**
